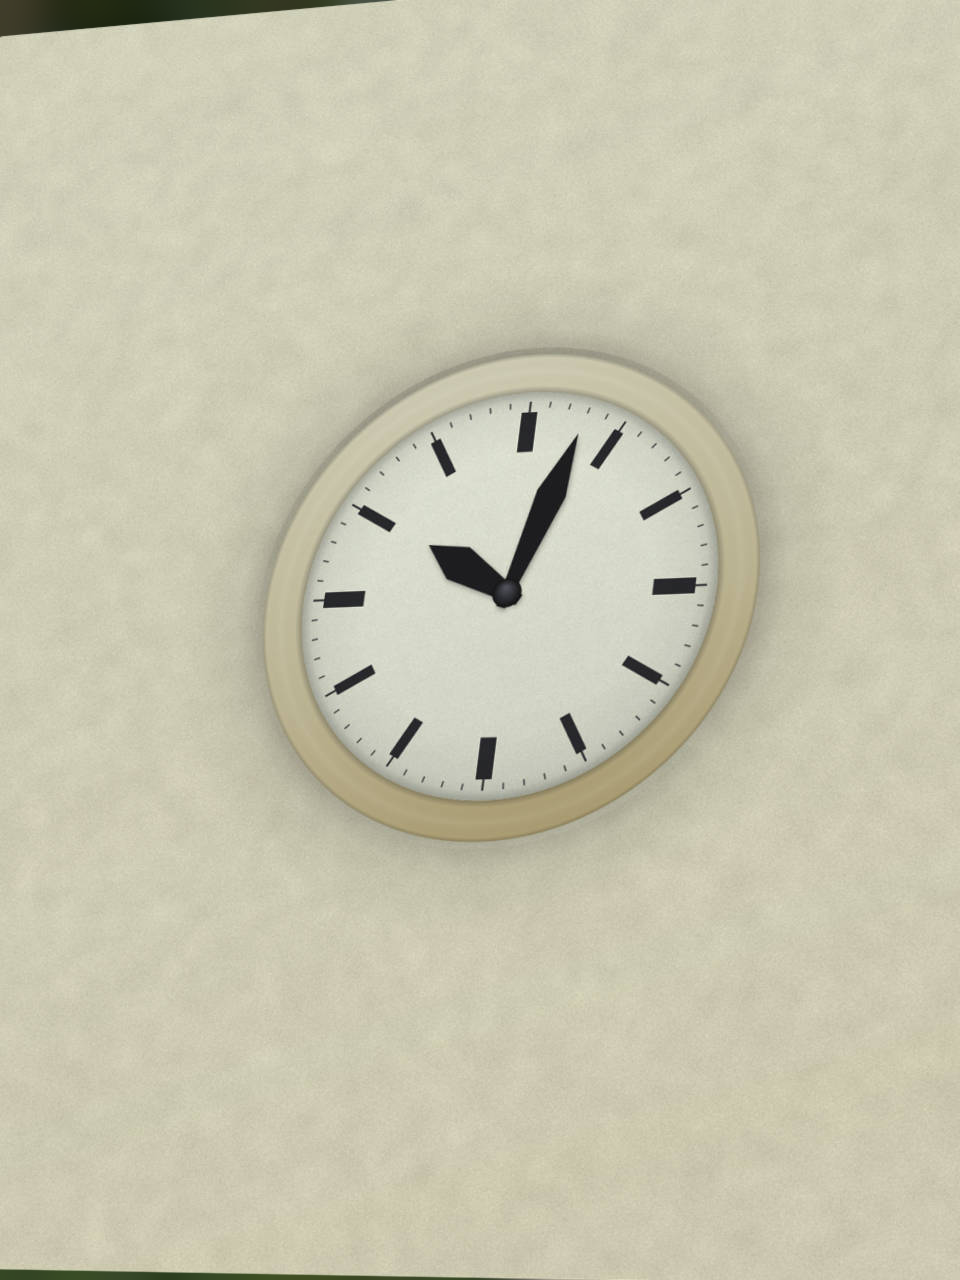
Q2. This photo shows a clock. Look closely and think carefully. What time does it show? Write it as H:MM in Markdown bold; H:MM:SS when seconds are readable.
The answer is **10:03**
